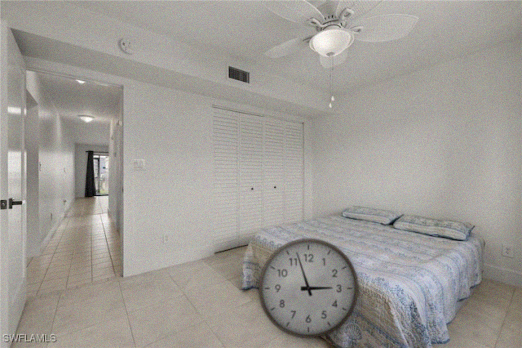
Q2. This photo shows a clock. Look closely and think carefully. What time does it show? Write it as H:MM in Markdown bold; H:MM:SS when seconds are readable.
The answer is **2:57**
